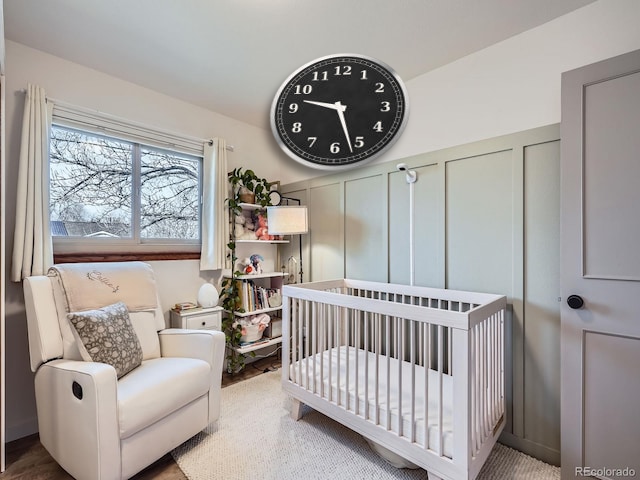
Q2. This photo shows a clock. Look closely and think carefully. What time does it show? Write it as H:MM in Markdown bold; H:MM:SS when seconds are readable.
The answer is **9:27**
